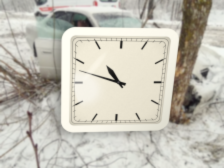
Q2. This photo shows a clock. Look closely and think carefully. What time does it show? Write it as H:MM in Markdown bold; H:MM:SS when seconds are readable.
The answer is **10:48**
